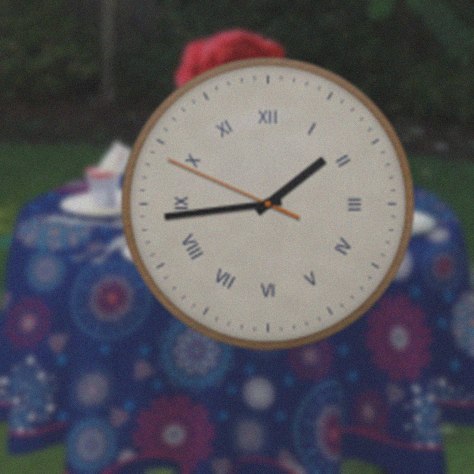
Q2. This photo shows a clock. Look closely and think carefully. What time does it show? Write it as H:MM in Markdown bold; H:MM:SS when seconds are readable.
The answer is **1:43:49**
